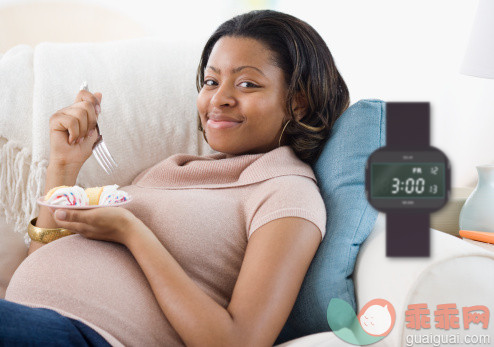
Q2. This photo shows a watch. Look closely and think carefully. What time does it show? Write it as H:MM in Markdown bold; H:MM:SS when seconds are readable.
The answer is **3:00**
